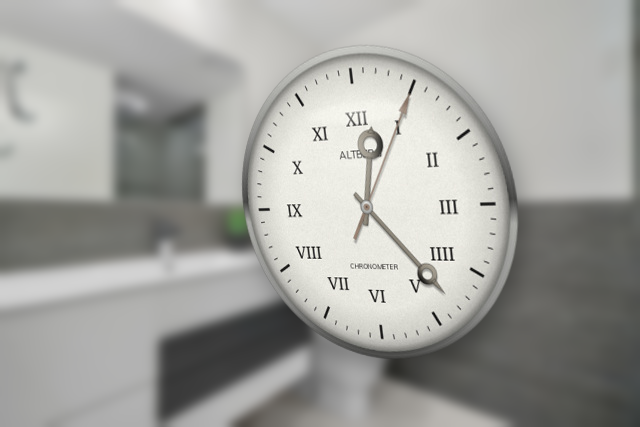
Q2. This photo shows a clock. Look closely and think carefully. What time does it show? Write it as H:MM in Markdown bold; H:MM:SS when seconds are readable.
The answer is **12:23:05**
